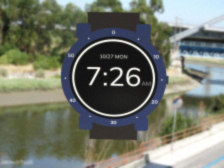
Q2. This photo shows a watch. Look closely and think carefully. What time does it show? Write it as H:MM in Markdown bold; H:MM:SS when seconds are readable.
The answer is **7:26**
